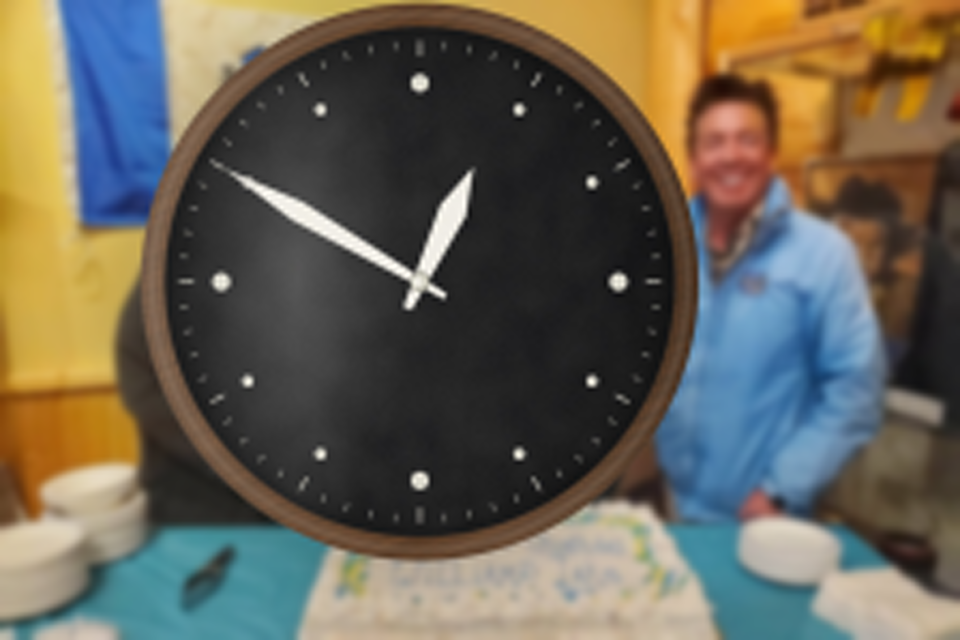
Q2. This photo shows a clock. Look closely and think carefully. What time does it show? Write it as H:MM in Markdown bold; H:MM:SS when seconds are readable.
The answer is **12:50**
